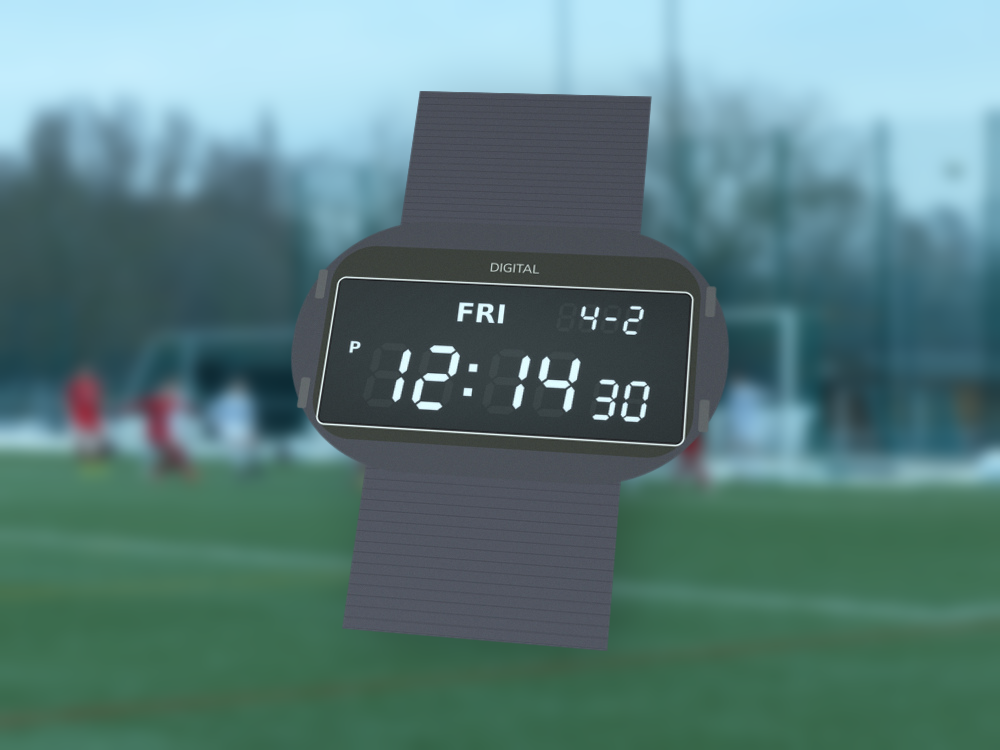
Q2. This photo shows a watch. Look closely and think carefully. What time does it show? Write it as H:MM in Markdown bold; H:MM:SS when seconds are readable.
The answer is **12:14:30**
